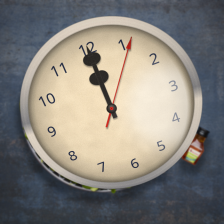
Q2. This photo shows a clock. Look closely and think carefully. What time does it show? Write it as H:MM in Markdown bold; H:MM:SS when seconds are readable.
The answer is **12:00:06**
